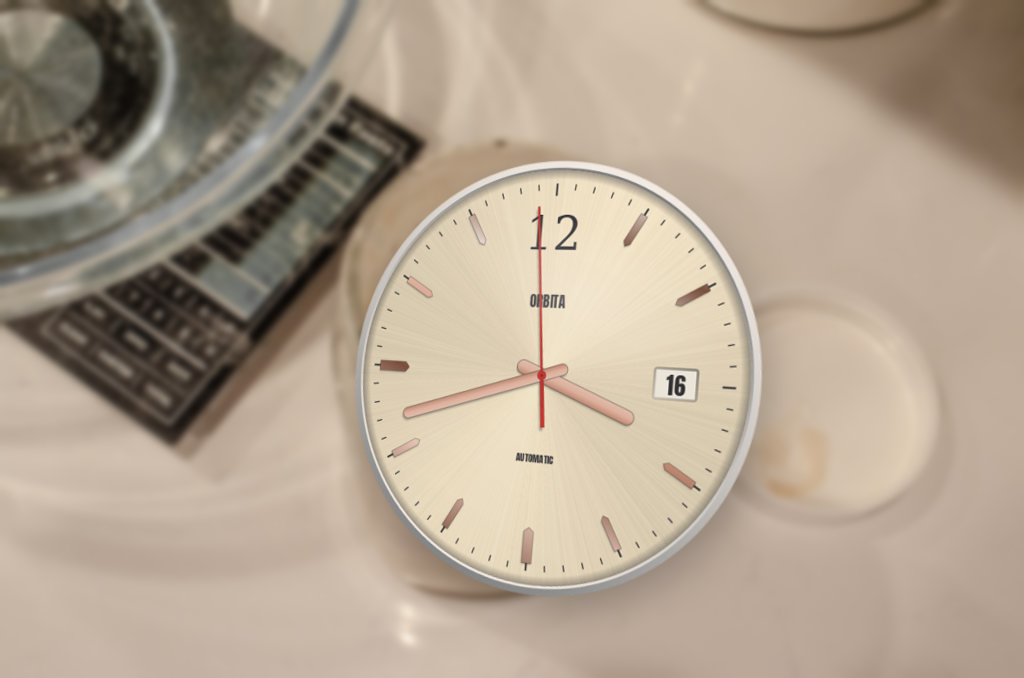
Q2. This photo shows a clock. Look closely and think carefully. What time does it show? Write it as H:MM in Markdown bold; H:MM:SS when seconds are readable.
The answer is **3:41:59**
